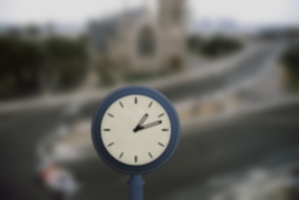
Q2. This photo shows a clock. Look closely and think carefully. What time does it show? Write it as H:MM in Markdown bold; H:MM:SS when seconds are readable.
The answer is **1:12**
